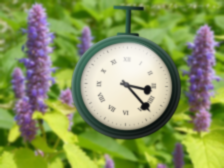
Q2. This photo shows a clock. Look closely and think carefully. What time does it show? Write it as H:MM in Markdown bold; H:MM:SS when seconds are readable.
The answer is **3:23**
